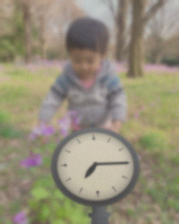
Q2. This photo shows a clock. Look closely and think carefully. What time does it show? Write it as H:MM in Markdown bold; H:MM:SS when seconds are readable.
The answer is **7:15**
